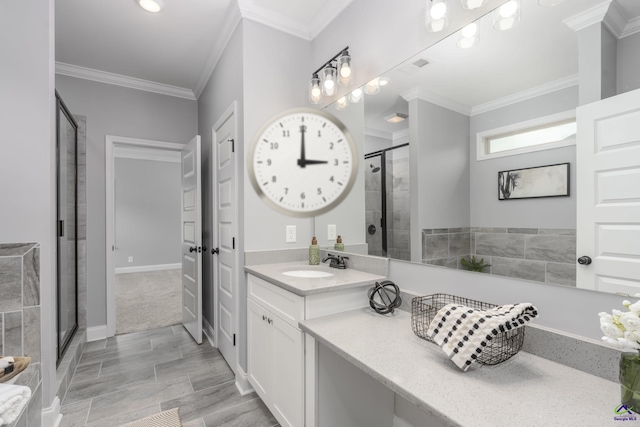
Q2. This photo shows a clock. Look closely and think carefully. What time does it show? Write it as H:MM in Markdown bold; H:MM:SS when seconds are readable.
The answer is **3:00**
